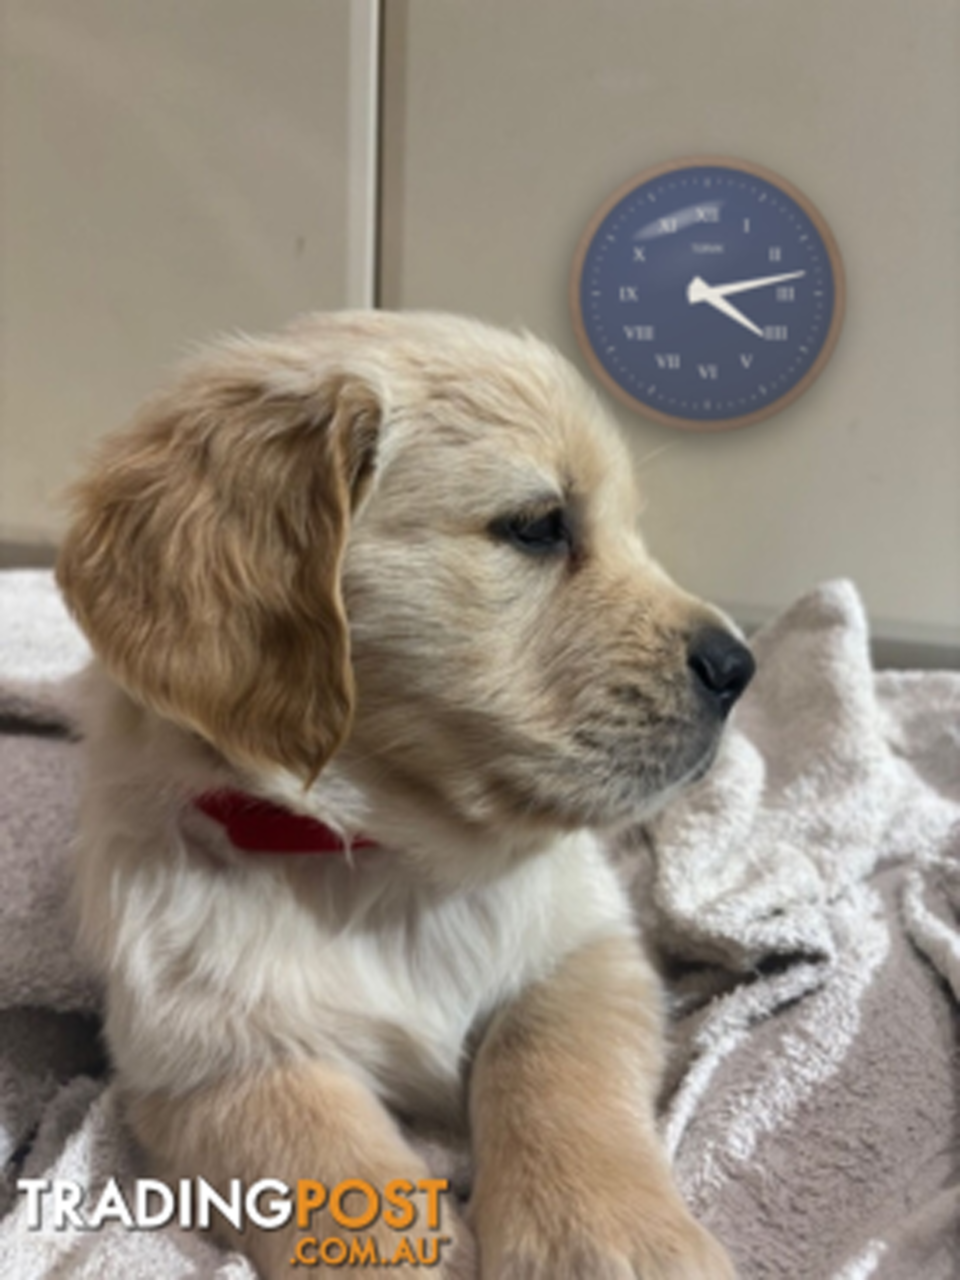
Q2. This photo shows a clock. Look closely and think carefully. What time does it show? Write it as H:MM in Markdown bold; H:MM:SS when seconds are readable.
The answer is **4:13**
